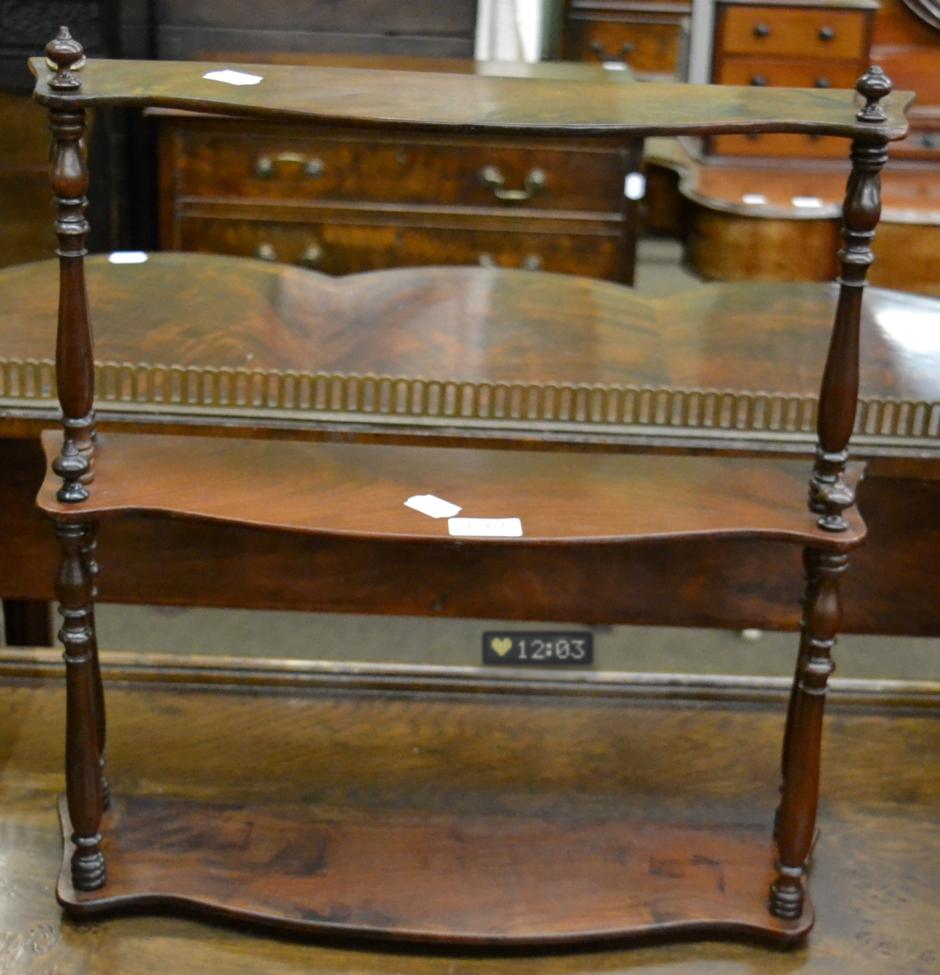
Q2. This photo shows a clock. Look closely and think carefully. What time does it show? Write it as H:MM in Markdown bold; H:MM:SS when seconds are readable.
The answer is **12:03**
